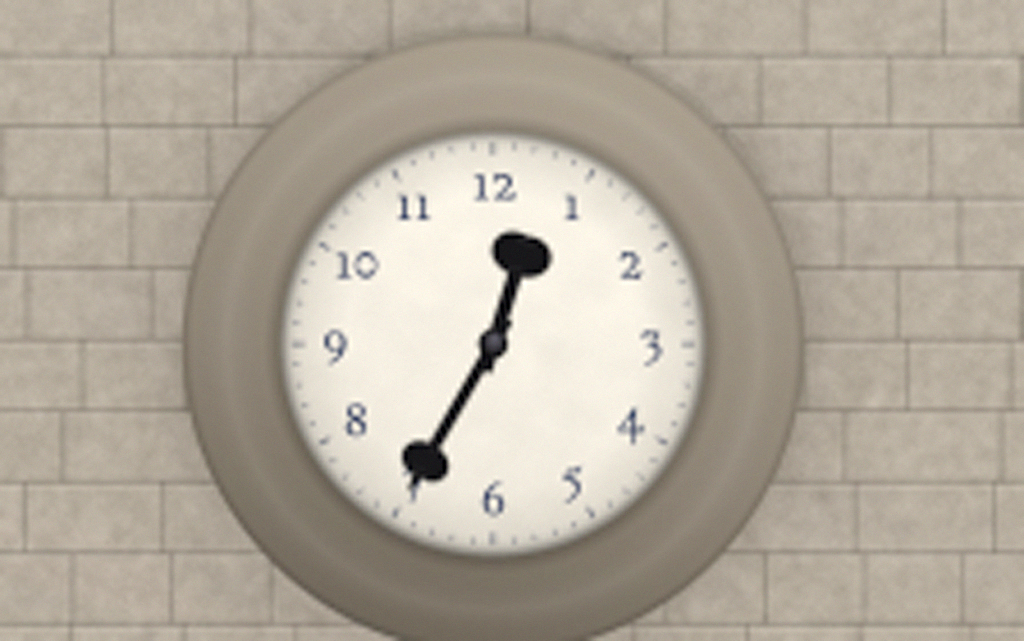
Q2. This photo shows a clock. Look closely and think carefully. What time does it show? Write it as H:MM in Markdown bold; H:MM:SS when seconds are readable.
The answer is **12:35**
